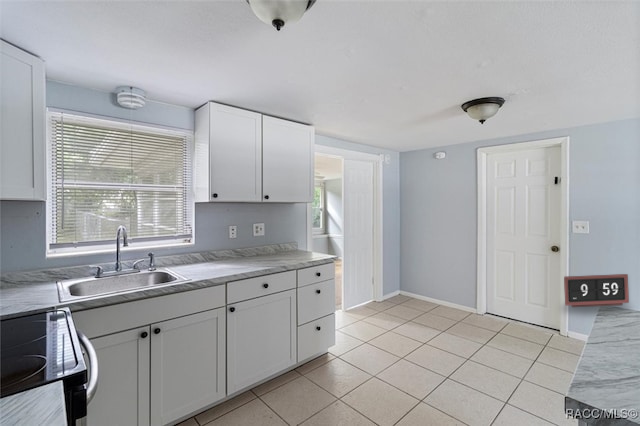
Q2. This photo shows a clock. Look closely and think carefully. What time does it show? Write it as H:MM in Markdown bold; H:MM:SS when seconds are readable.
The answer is **9:59**
